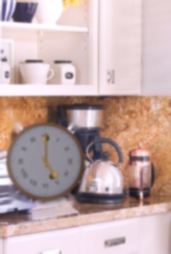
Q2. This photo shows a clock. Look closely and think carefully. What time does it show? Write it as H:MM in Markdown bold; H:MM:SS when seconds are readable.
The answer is **5:00**
